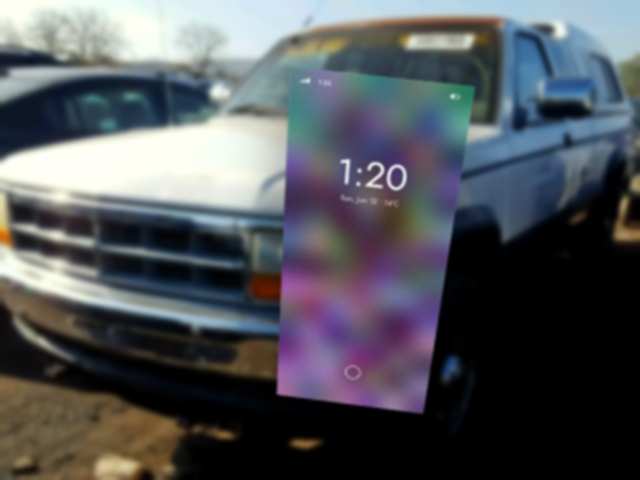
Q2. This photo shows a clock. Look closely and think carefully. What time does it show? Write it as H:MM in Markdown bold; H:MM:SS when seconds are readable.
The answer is **1:20**
